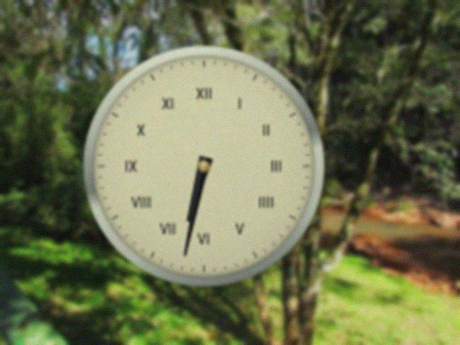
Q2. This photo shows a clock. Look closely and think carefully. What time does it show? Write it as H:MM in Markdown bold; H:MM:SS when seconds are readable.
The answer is **6:32**
